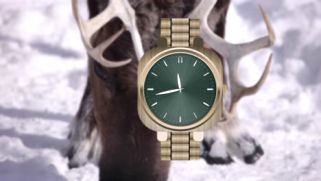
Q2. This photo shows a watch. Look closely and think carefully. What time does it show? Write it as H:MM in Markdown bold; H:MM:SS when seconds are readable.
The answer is **11:43**
